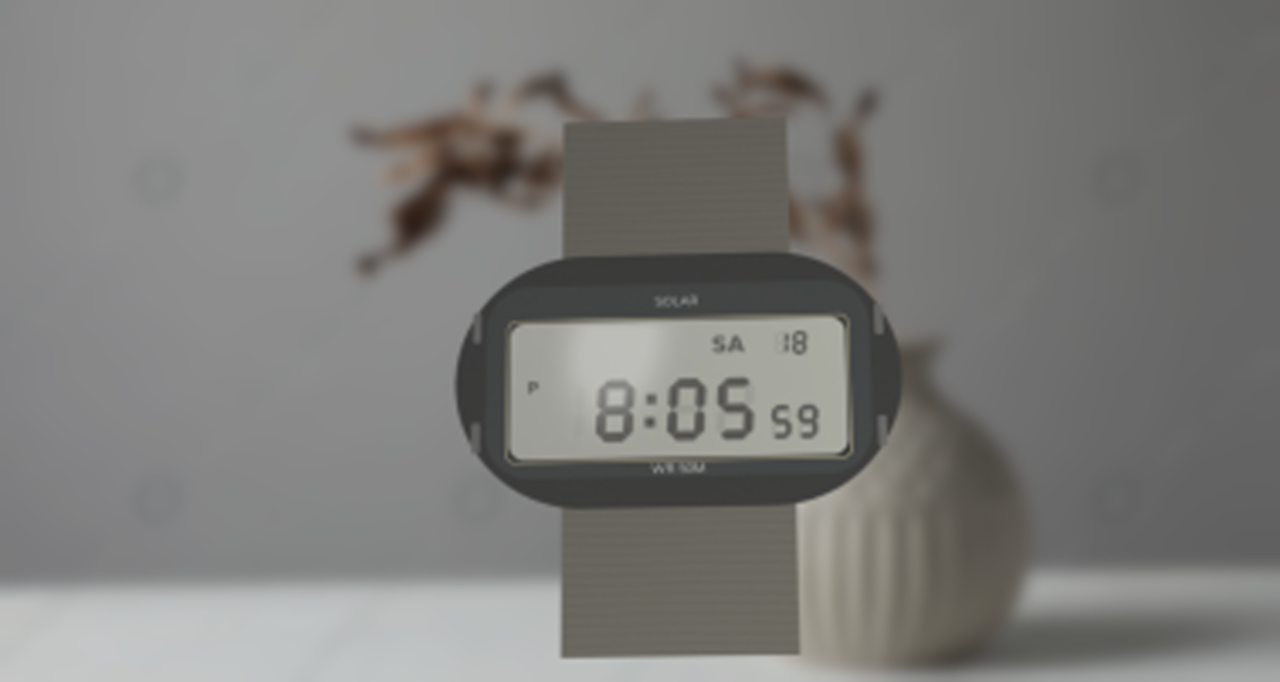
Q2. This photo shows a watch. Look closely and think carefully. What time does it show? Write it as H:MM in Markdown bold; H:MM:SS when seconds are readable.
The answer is **8:05:59**
